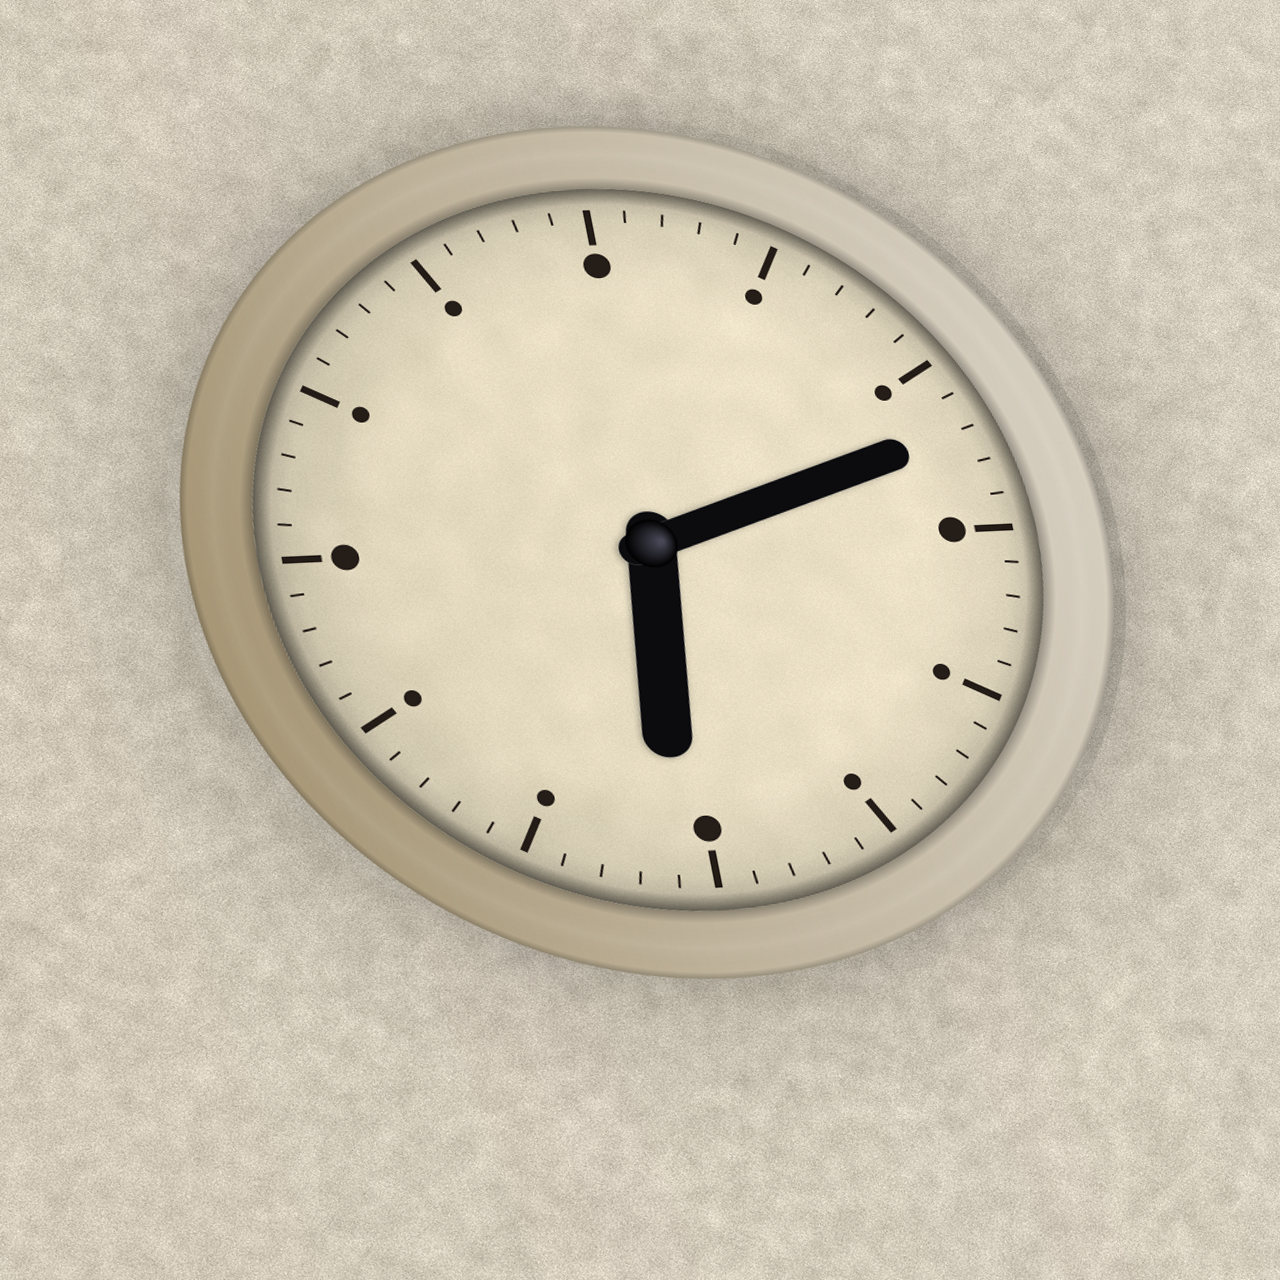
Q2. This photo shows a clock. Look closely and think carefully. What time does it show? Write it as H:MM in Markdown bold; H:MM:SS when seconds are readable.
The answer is **6:12**
